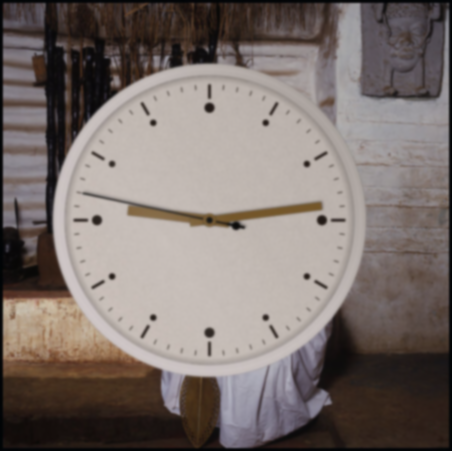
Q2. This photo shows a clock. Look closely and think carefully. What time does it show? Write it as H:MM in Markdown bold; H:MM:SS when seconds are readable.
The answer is **9:13:47**
